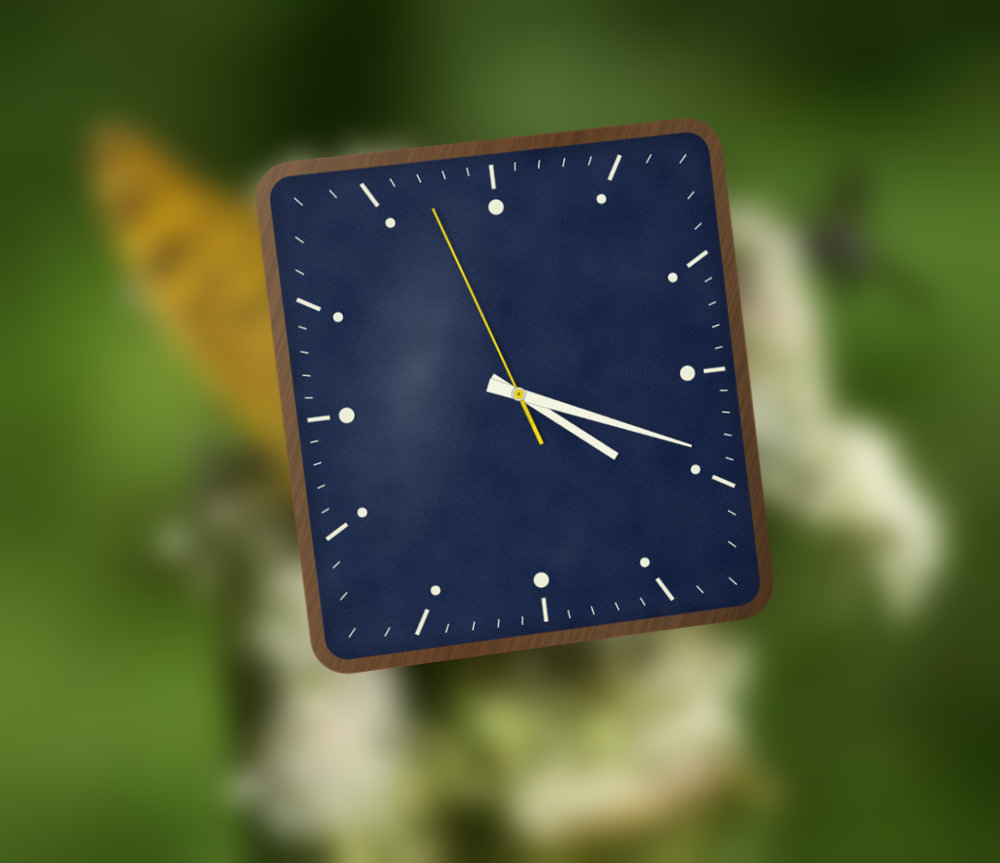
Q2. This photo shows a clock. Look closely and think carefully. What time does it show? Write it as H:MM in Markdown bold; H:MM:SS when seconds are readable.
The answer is **4:18:57**
